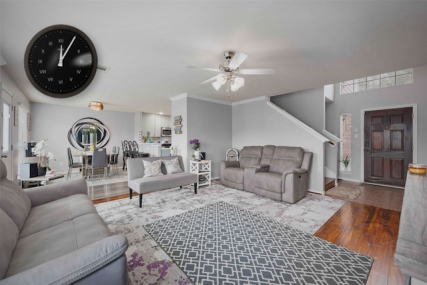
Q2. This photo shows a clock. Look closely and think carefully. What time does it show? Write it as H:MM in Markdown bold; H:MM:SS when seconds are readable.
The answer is **12:05**
